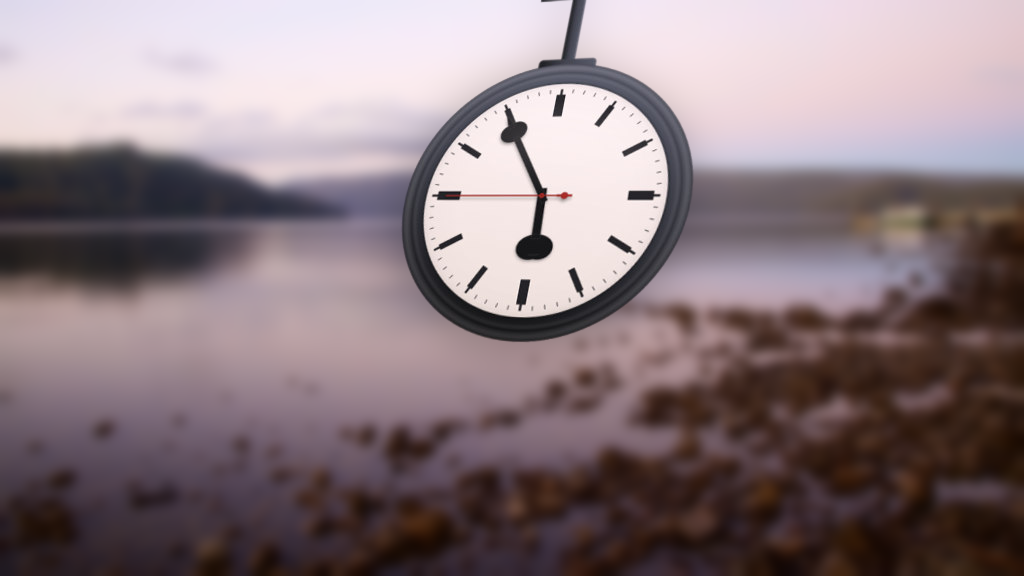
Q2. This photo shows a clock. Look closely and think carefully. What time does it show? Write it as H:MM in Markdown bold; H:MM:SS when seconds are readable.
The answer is **5:54:45**
